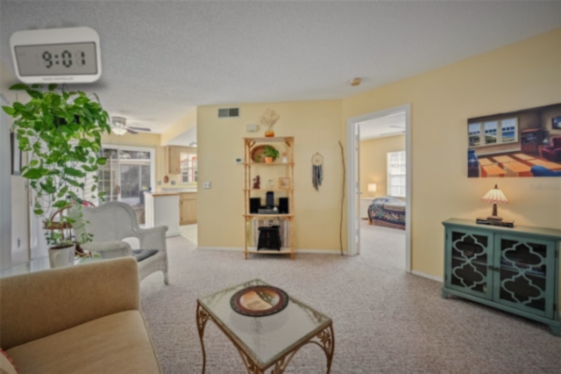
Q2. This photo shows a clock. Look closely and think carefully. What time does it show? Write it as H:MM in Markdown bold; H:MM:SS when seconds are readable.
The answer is **9:01**
